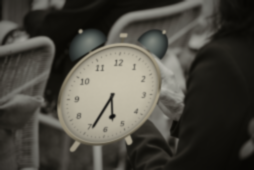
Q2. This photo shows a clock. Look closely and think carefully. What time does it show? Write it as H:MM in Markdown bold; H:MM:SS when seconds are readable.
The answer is **5:34**
